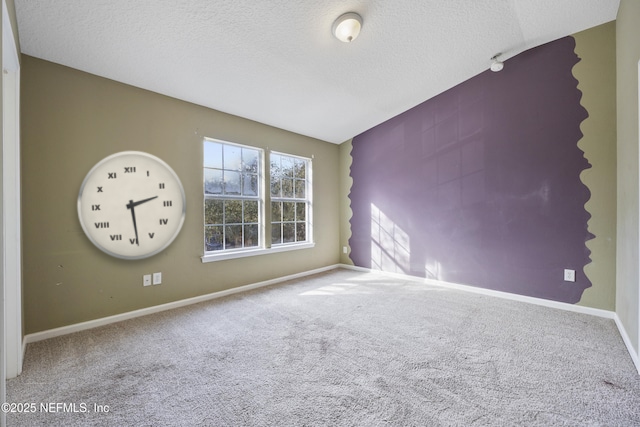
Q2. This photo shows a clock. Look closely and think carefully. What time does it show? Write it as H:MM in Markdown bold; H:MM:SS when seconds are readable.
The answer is **2:29**
